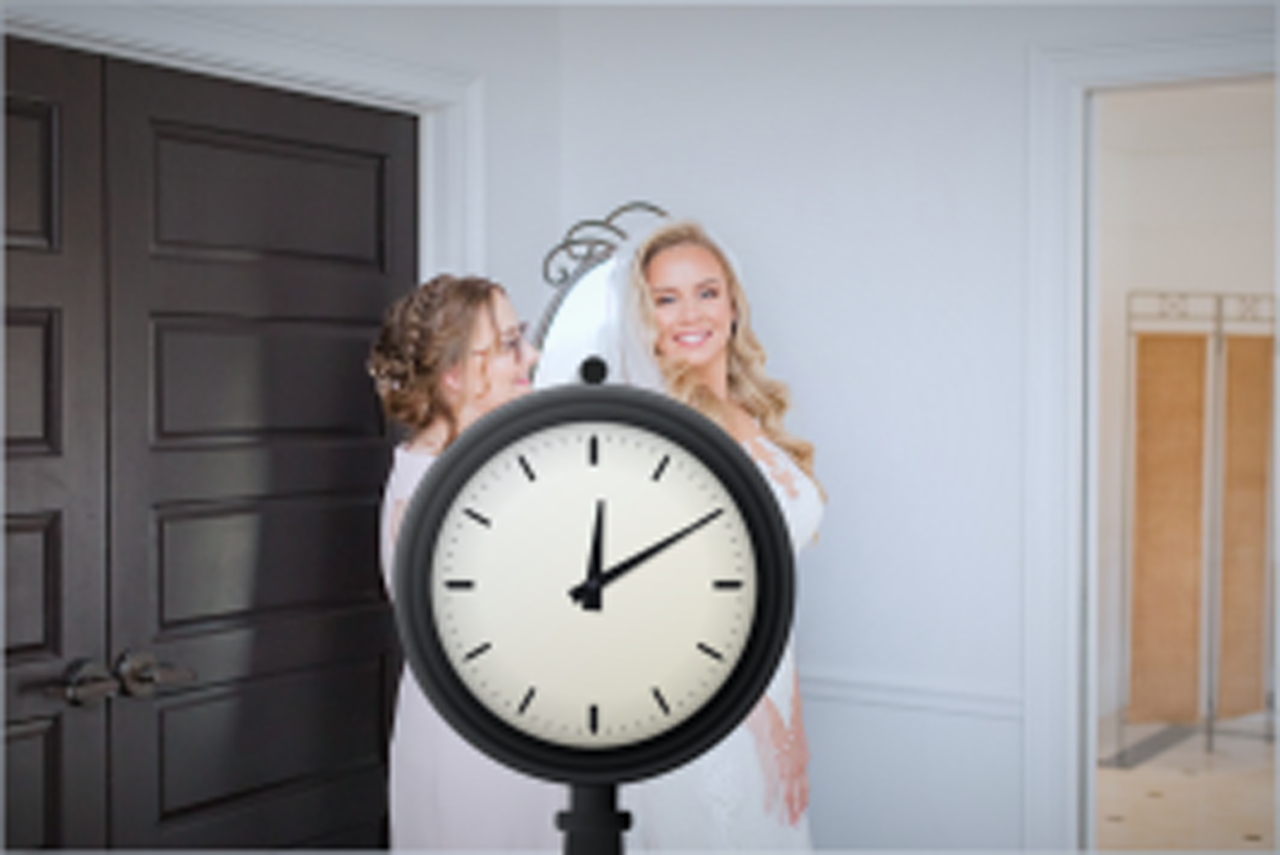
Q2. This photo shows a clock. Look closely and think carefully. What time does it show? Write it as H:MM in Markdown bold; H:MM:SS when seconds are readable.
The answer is **12:10**
